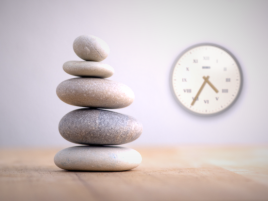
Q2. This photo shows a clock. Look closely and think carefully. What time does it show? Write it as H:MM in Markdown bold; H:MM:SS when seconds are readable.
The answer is **4:35**
